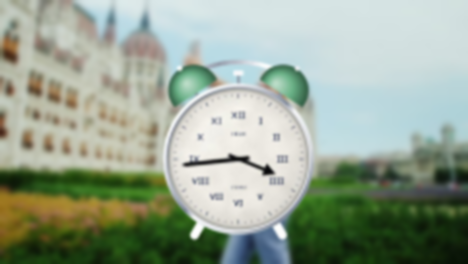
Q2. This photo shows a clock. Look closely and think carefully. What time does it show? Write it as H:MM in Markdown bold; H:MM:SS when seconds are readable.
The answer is **3:44**
